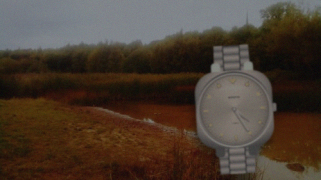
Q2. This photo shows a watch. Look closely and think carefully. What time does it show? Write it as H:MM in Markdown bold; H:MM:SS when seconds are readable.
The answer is **4:25**
